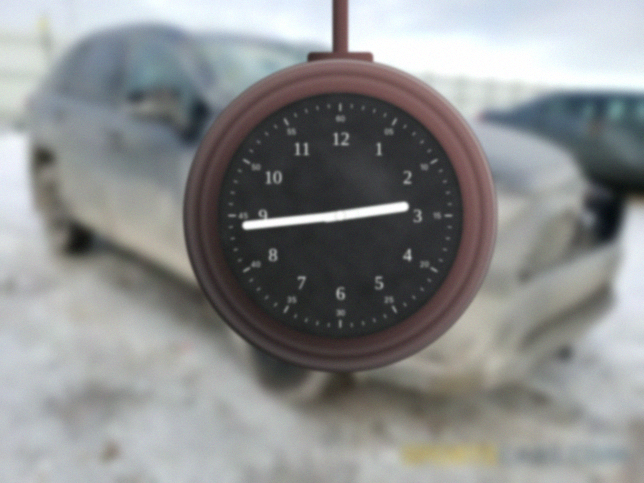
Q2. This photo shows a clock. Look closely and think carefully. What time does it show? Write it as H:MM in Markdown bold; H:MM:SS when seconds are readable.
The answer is **2:44**
